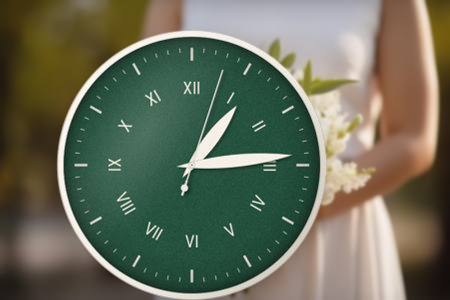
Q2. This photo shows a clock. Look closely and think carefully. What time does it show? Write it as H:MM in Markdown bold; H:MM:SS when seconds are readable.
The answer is **1:14:03**
